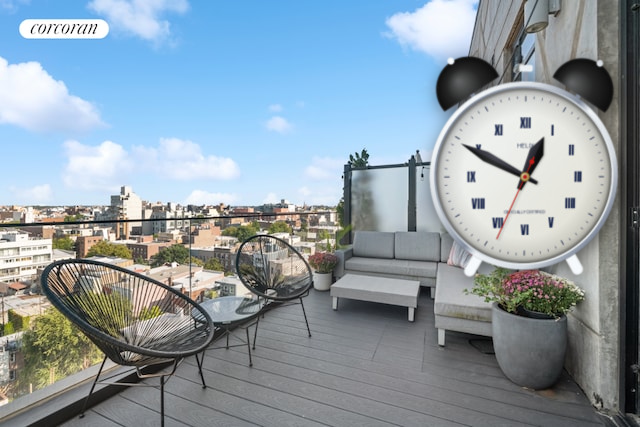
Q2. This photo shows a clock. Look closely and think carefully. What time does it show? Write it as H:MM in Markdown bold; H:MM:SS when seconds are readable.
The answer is **12:49:34**
